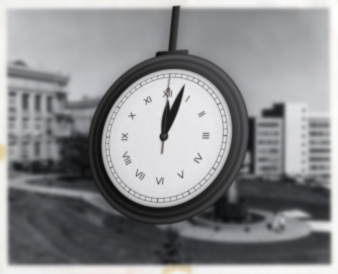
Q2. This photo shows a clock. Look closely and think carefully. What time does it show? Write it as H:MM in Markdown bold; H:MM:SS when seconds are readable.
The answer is **12:03:00**
